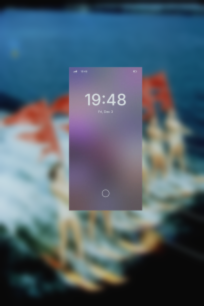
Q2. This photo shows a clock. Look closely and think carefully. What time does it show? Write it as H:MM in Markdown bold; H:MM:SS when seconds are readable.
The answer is **19:48**
